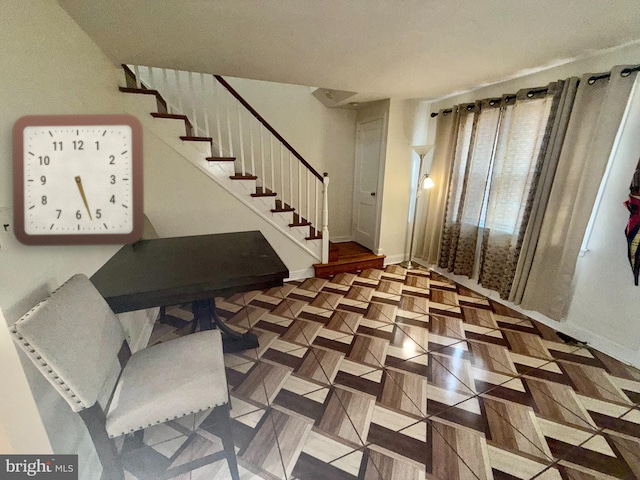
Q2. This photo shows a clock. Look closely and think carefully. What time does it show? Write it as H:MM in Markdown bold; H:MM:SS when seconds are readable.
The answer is **5:27**
